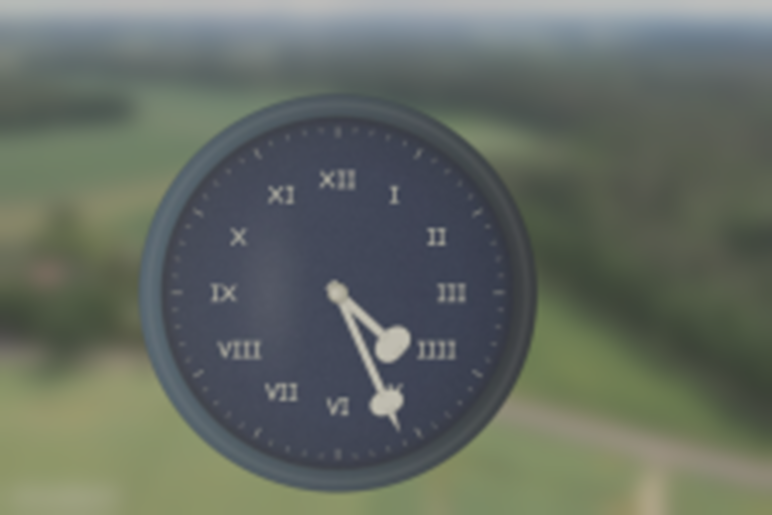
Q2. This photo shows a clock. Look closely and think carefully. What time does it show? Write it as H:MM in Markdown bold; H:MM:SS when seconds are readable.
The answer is **4:26**
